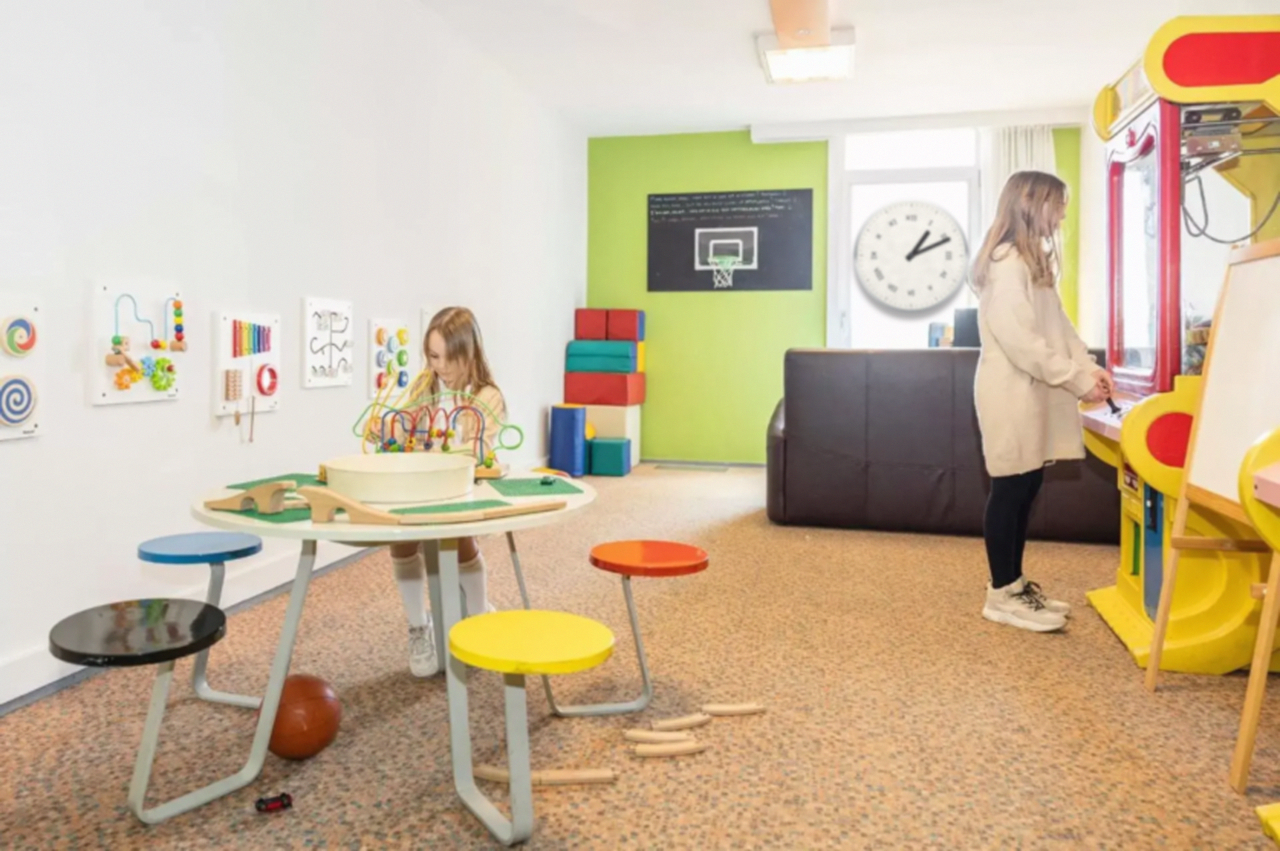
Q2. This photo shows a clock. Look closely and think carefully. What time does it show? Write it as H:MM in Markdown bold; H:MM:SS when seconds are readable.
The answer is **1:11**
